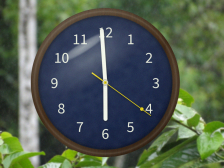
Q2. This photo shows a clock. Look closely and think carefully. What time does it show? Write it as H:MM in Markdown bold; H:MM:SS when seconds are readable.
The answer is **5:59:21**
